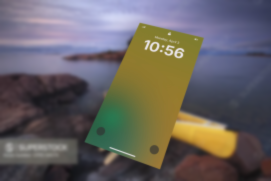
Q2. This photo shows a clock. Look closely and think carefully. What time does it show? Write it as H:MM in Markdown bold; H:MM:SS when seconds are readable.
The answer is **10:56**
